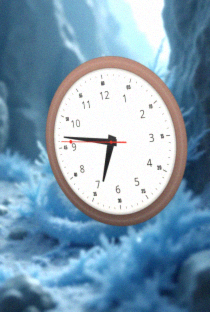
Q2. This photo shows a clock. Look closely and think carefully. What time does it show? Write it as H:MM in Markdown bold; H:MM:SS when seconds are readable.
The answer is **6:46:46**
